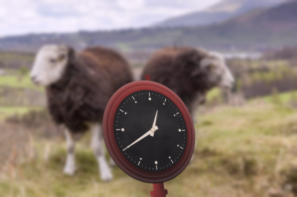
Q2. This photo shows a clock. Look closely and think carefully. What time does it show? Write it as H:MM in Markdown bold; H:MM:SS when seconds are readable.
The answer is **12:40**
